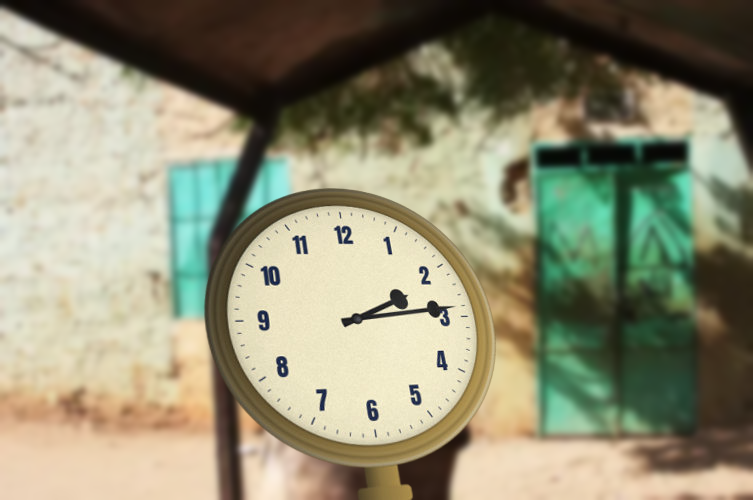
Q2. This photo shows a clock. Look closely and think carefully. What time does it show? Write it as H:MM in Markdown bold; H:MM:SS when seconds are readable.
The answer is **2:14**
